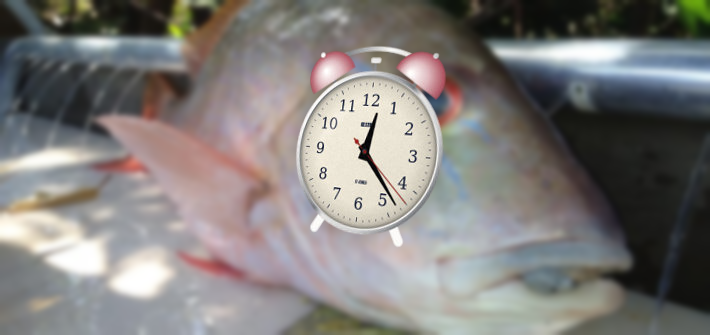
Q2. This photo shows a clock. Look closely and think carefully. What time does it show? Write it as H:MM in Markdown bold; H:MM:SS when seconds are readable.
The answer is **12:23:22**
